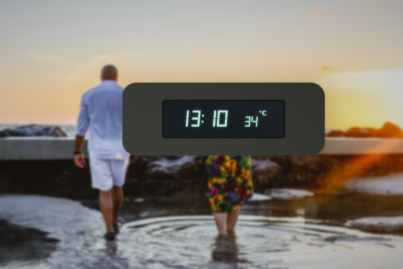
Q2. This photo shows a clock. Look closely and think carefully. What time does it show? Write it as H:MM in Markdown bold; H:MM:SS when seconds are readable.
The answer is **13:10**
